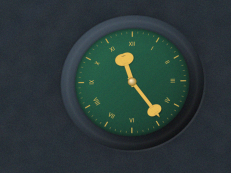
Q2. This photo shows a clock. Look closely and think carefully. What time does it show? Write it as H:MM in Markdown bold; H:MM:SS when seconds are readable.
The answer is **11:24**
